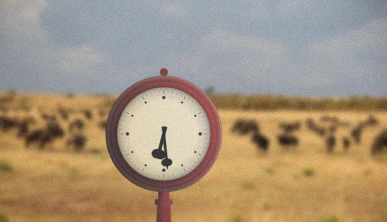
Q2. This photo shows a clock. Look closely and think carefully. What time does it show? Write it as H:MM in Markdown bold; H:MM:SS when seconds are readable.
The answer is **6:29**
